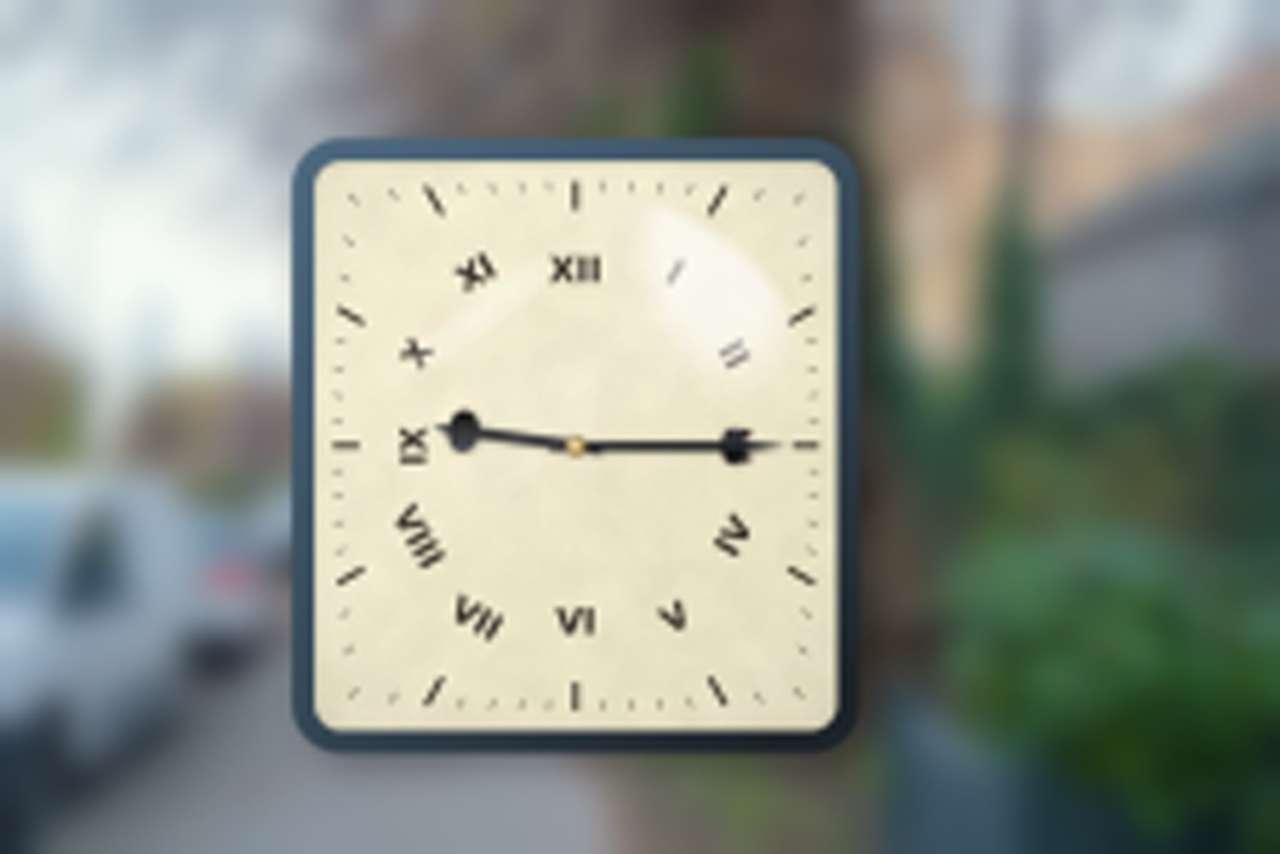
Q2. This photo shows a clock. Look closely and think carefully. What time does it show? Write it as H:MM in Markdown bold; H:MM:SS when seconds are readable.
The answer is **9:15**
